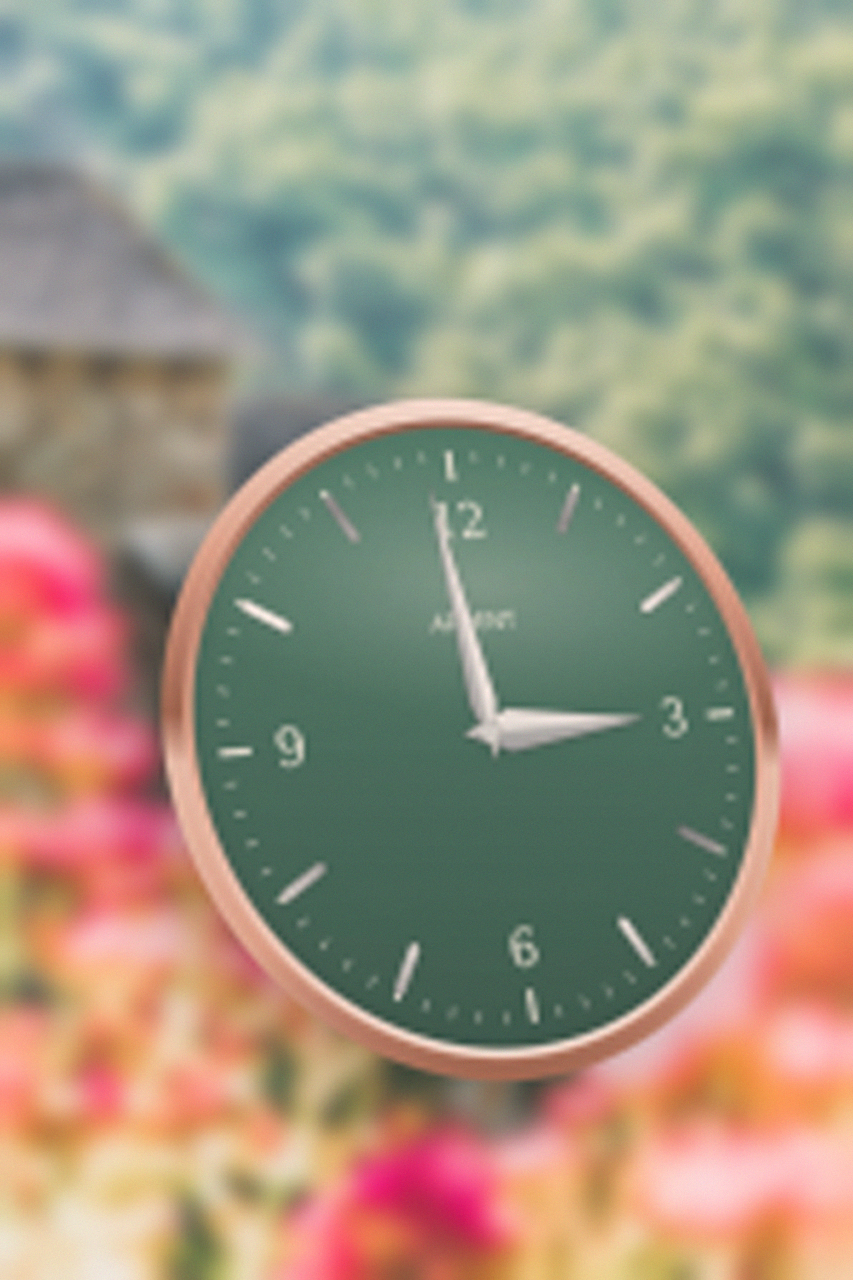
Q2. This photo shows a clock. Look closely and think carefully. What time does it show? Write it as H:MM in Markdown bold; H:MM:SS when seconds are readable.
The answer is **2:59**
